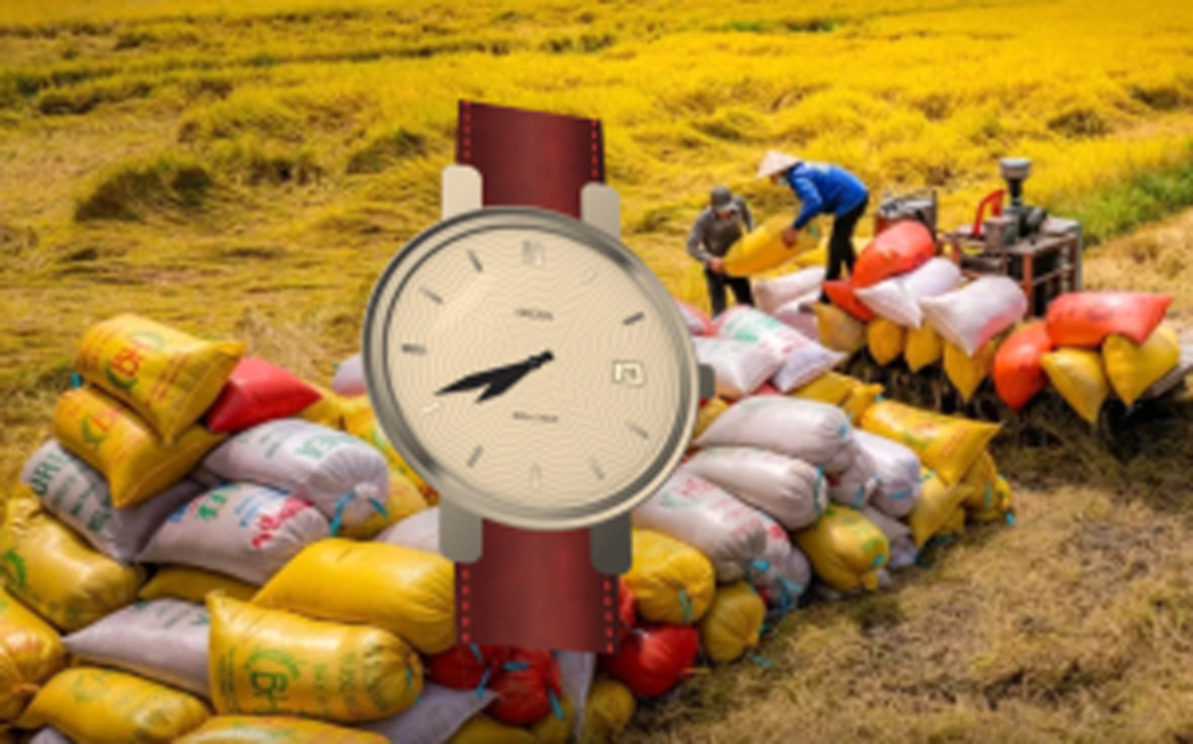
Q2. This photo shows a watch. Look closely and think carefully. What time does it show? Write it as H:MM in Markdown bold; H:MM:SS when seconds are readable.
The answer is **7:41**
